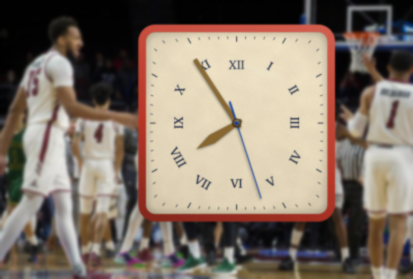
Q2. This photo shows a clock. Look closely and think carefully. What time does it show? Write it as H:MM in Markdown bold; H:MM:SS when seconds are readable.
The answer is **7:54:27**
